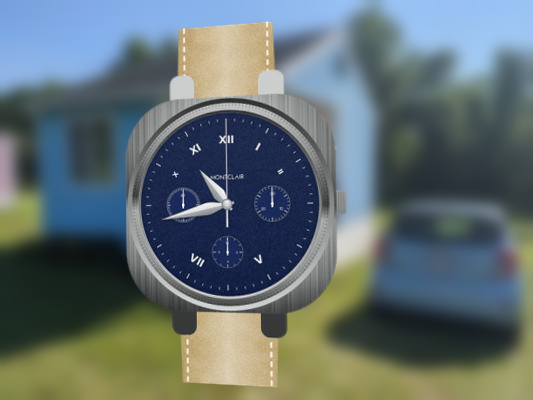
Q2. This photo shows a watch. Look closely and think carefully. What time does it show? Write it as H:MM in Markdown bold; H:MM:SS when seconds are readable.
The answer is **10:43**
